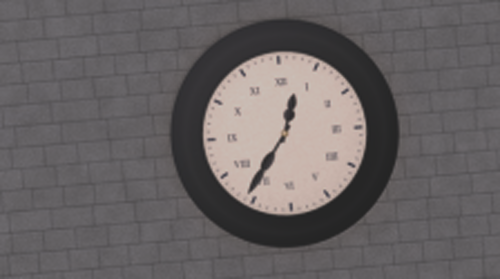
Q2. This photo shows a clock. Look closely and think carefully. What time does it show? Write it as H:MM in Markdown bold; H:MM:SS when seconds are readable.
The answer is **12:36**
